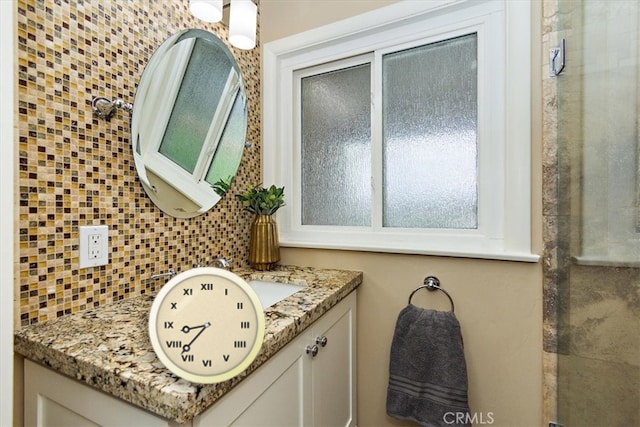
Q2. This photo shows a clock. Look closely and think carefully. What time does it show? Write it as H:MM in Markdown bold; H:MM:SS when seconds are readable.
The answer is **8:37**
